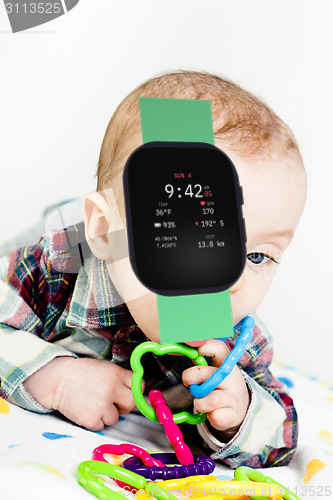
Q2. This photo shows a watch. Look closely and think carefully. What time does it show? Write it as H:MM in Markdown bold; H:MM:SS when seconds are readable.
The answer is **9:42**
